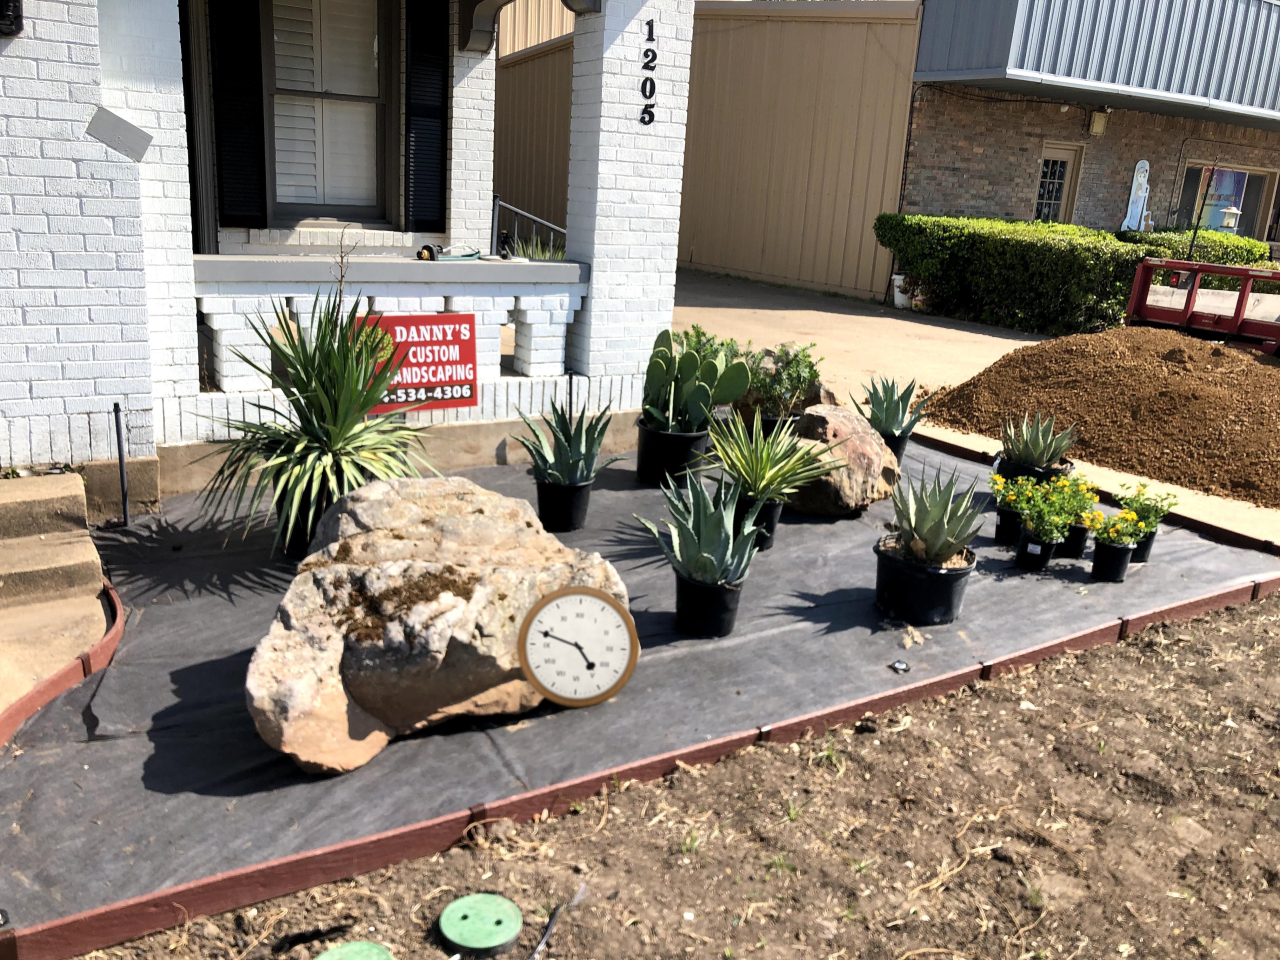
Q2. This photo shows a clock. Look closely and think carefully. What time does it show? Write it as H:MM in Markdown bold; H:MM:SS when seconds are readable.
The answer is **4:48**
